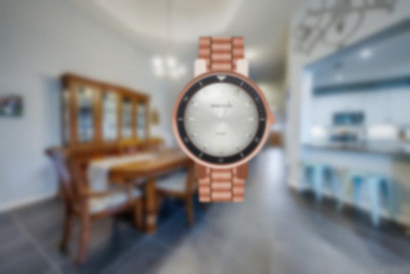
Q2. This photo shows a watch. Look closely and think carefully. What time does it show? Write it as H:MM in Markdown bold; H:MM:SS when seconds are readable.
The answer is **12:49**
